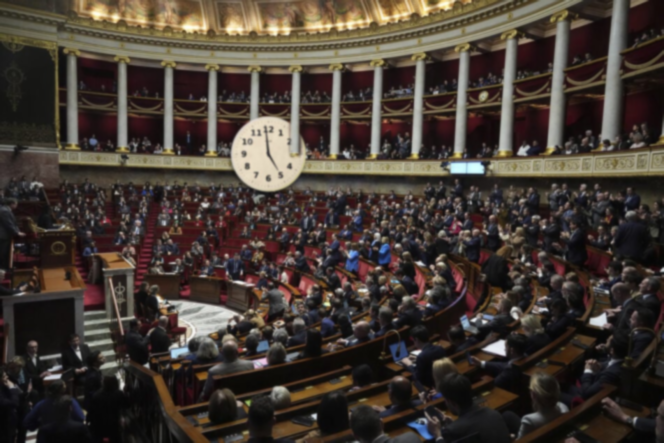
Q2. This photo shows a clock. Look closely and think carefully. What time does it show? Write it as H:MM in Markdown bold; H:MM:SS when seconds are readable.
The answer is **4:59**
